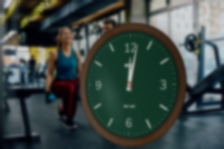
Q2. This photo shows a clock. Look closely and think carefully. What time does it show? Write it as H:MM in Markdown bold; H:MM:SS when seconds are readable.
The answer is **12:02**
